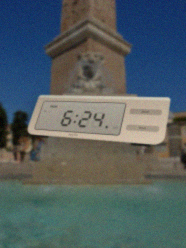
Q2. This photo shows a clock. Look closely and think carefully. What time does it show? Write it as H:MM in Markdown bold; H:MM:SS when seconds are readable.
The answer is **6:24**
